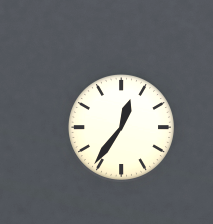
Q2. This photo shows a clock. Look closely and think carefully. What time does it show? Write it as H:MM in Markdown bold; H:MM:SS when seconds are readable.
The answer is **12:36**
